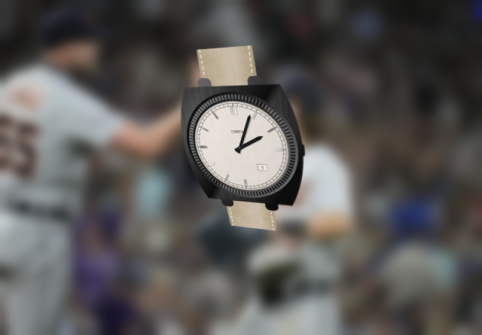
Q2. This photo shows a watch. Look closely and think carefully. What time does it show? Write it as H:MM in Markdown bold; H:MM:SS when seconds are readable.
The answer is **2:04**
